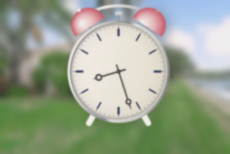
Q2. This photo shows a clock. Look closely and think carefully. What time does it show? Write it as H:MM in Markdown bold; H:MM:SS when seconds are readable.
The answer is **8:27**
